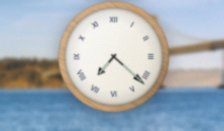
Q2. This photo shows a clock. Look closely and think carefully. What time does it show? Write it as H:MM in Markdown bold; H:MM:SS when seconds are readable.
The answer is **7:22**
